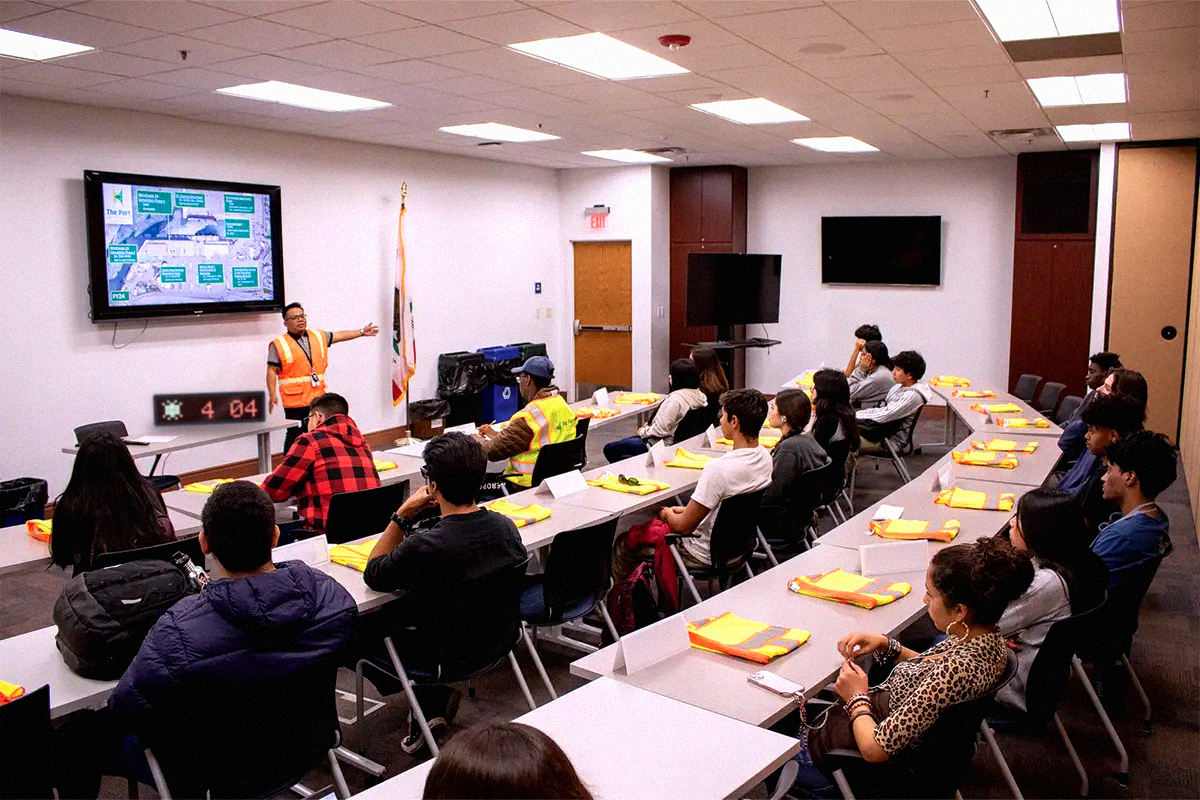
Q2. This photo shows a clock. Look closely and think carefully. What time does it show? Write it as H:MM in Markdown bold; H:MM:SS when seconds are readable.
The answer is **4:04**
